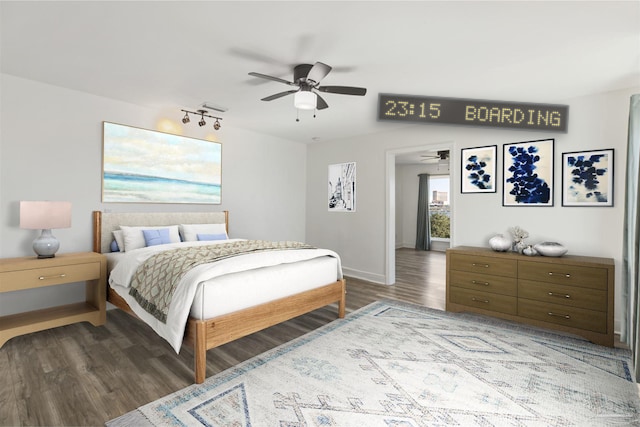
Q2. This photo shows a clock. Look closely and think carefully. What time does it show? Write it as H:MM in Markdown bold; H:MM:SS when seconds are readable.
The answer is **23:15**
